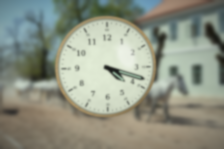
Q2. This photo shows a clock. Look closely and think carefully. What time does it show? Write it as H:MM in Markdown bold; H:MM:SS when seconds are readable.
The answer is **4:18**
